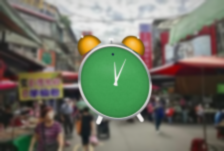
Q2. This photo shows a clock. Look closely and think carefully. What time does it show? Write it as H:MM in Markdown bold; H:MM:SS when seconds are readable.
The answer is **12:05**
